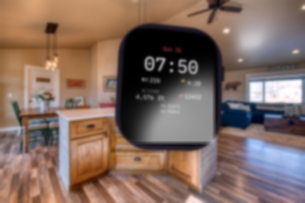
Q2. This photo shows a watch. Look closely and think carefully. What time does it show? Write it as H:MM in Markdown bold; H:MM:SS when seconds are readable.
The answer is **7:50**
